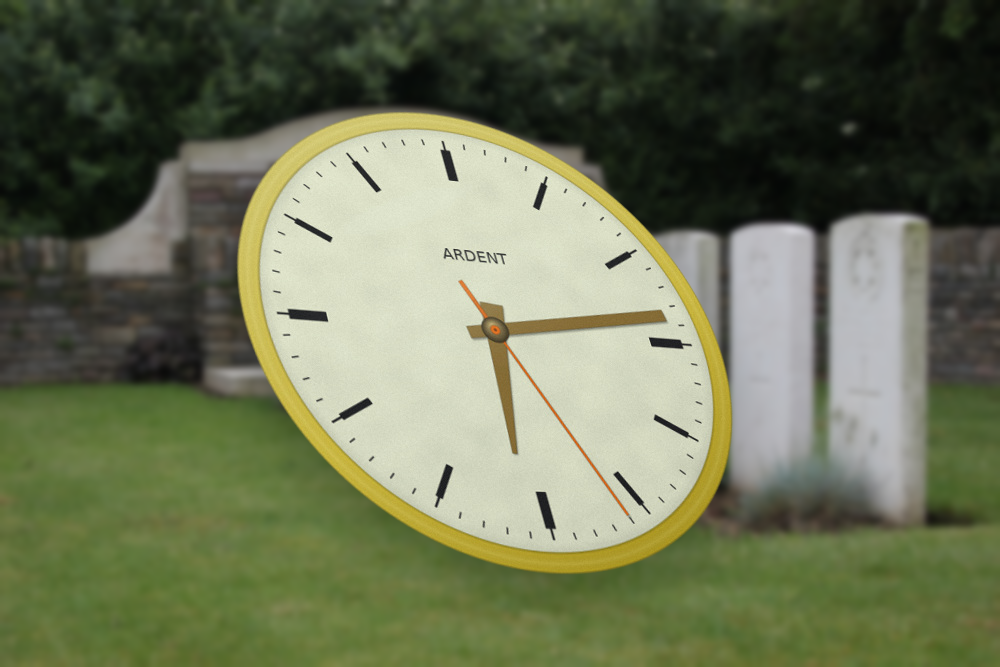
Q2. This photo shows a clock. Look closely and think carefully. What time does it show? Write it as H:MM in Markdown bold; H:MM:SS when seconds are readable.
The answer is **6:13:26**
